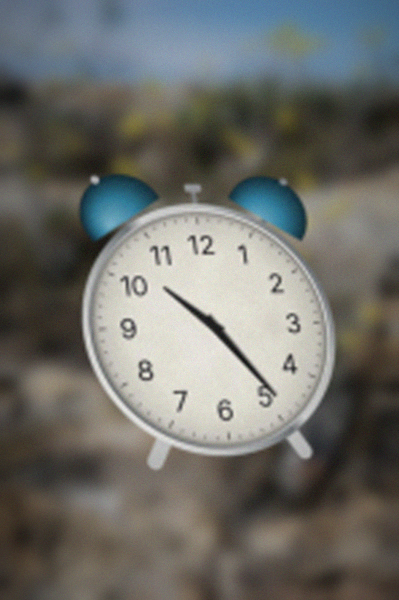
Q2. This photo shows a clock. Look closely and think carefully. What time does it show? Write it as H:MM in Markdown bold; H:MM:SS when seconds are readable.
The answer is **10:24**
